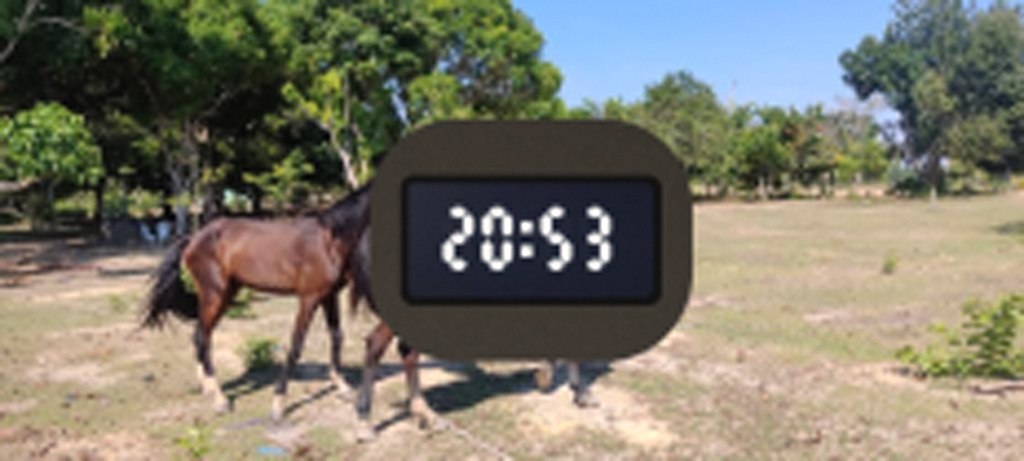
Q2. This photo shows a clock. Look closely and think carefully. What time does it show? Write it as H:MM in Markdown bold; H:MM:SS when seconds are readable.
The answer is **20:53**
